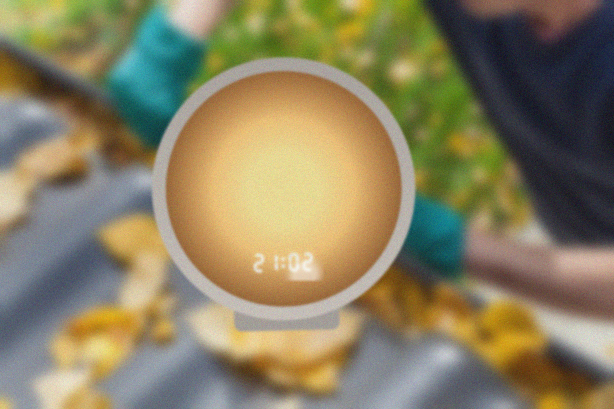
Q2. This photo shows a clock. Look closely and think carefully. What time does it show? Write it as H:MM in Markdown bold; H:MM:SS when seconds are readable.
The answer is **21:02**
